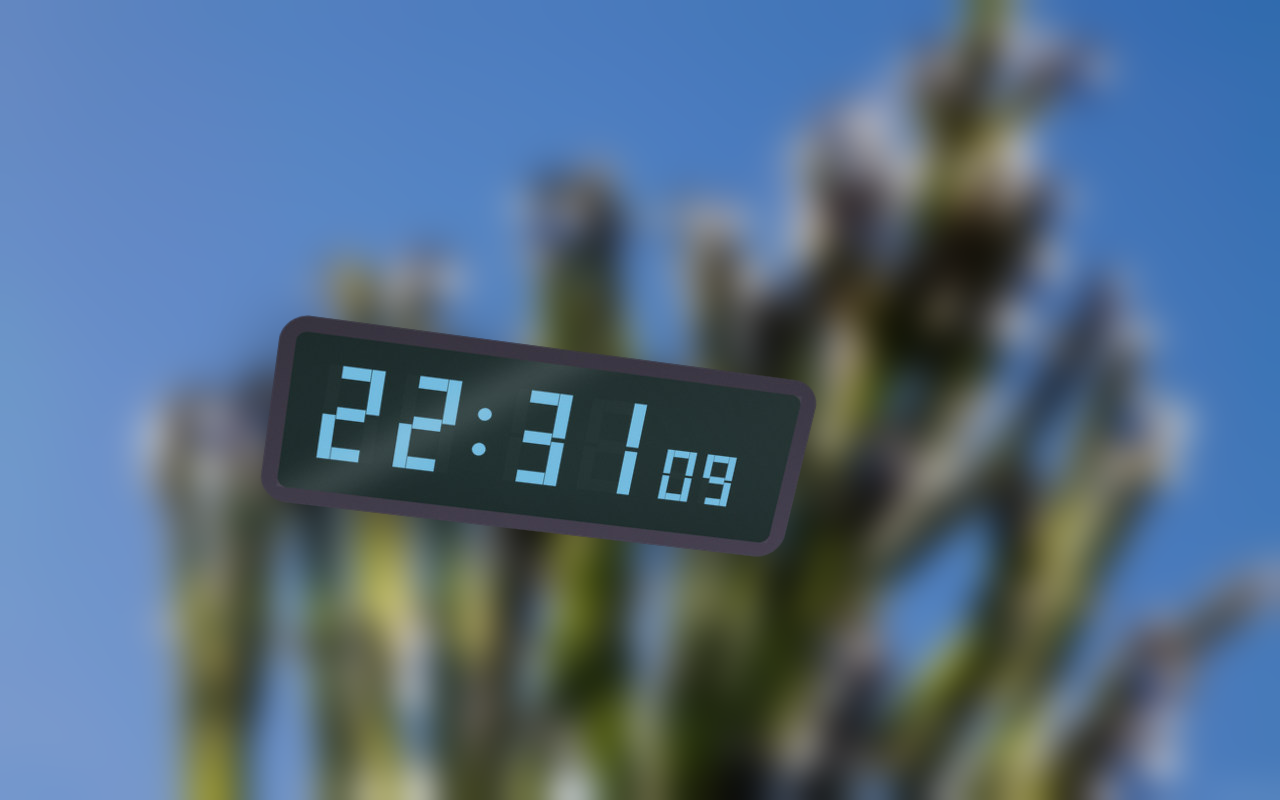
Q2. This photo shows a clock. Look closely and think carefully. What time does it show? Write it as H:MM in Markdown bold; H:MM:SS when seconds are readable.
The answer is **22:31:09**
